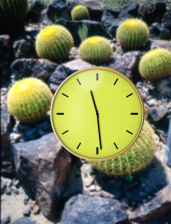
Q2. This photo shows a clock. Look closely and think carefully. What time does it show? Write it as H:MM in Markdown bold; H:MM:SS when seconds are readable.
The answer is **11:29**
